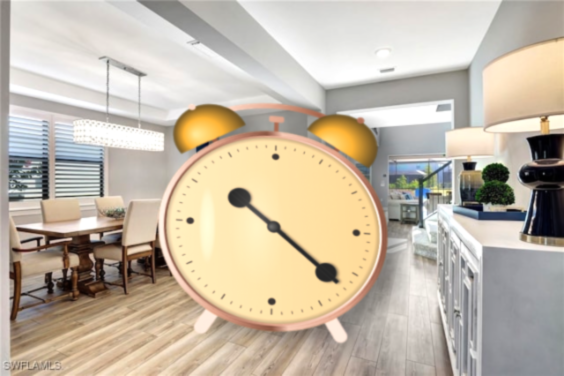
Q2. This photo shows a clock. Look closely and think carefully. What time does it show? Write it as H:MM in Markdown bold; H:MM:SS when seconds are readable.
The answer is **10:22**
